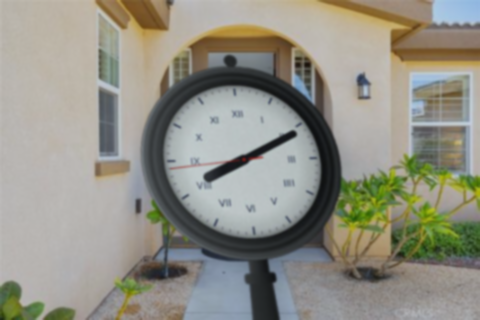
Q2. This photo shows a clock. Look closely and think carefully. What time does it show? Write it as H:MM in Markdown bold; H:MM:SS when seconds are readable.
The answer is **8:10:44**
